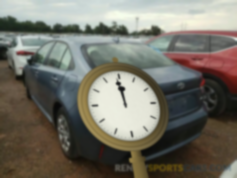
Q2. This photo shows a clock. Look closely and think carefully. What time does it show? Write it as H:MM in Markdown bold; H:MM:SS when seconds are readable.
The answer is **11:59**
